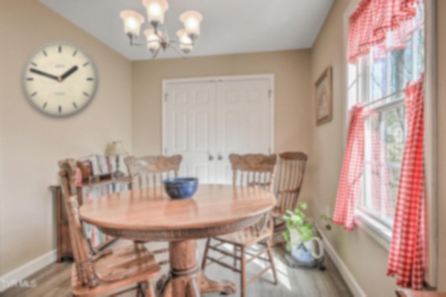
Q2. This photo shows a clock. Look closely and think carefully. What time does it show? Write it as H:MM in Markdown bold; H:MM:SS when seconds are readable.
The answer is **1:48**
